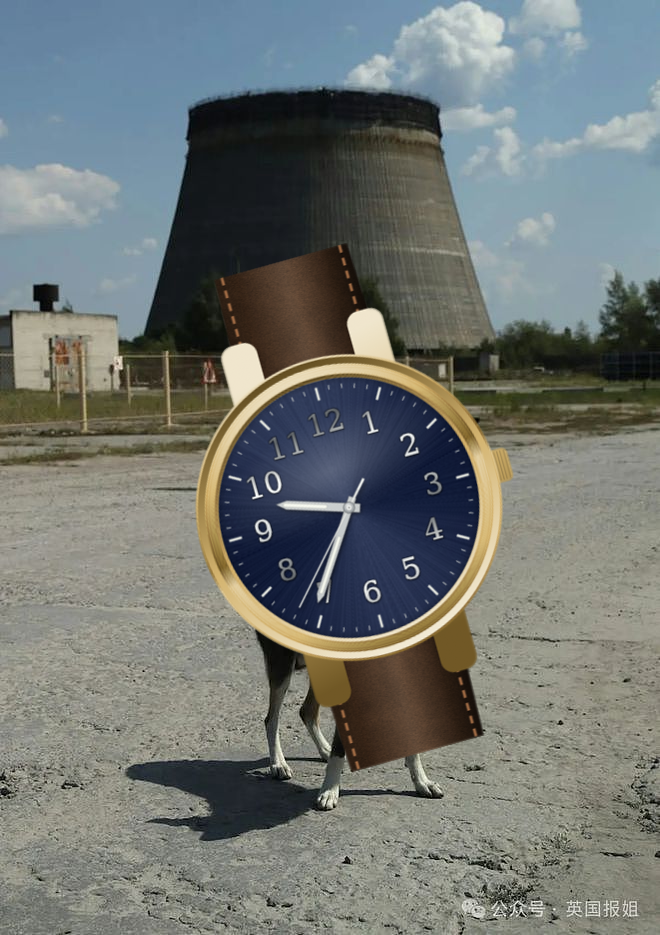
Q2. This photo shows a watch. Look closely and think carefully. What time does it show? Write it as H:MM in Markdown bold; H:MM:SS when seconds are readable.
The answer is **9:35:37**
